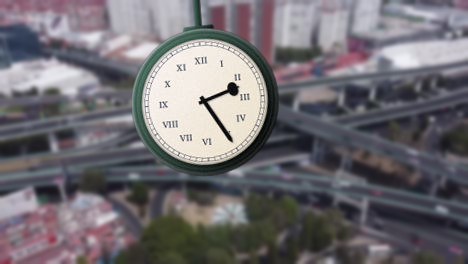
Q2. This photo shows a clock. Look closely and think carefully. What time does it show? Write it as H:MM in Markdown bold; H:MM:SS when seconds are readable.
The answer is **2:25**
